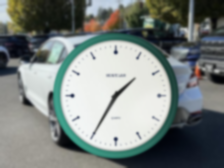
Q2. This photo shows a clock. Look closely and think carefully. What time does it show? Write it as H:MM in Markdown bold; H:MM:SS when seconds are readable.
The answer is **1:35**
